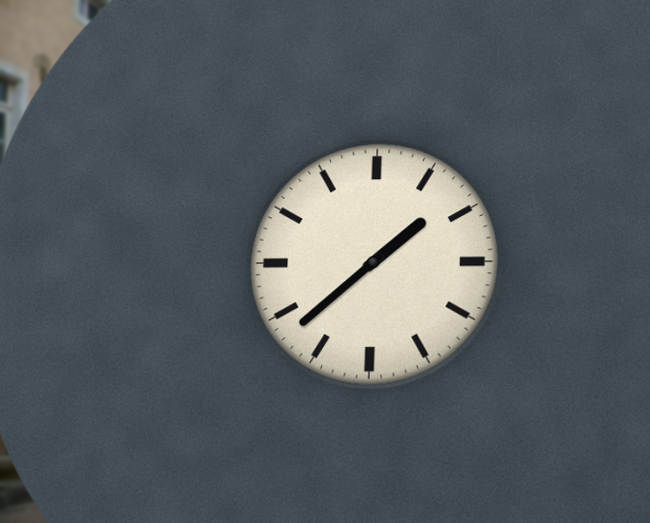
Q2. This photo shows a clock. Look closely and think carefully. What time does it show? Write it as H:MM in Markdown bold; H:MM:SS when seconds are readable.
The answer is **1:38**
